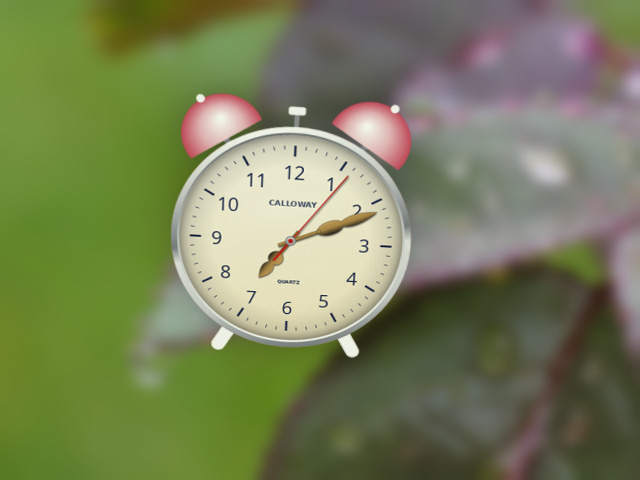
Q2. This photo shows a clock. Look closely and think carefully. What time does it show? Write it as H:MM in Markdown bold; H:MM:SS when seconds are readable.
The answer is **7:11:06**
